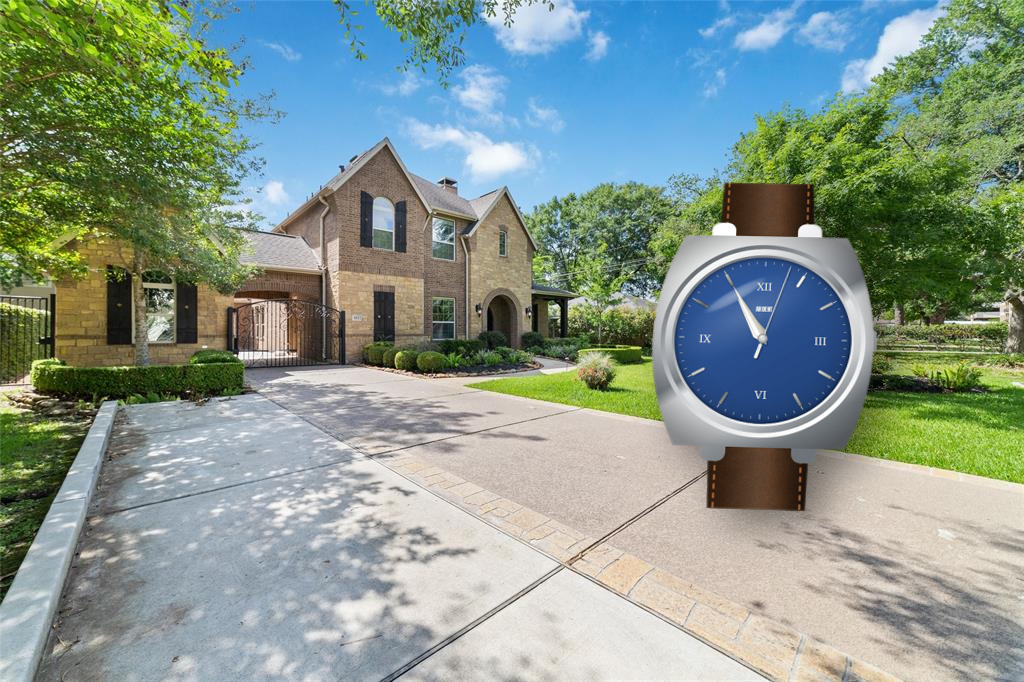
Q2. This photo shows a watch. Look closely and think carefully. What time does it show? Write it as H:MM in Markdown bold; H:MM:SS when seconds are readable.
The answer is **10:55:03**
